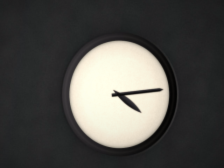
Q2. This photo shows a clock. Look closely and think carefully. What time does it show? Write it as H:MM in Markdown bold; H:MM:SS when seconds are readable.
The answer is **4:14**
